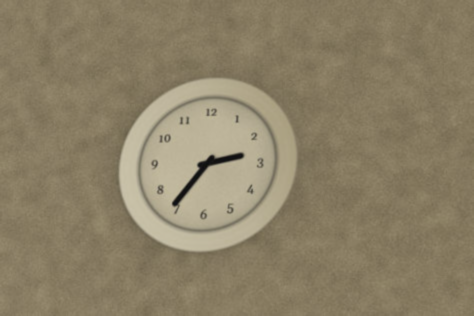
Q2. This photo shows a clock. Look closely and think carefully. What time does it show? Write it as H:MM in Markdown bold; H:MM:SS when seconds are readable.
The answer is **2:36**
